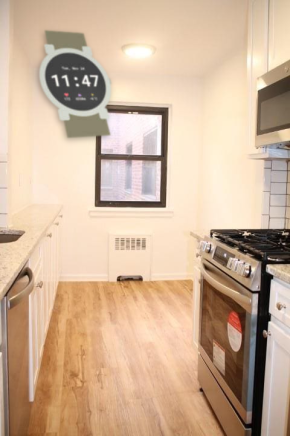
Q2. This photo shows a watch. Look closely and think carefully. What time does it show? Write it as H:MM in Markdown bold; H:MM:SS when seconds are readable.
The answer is **11:47**
